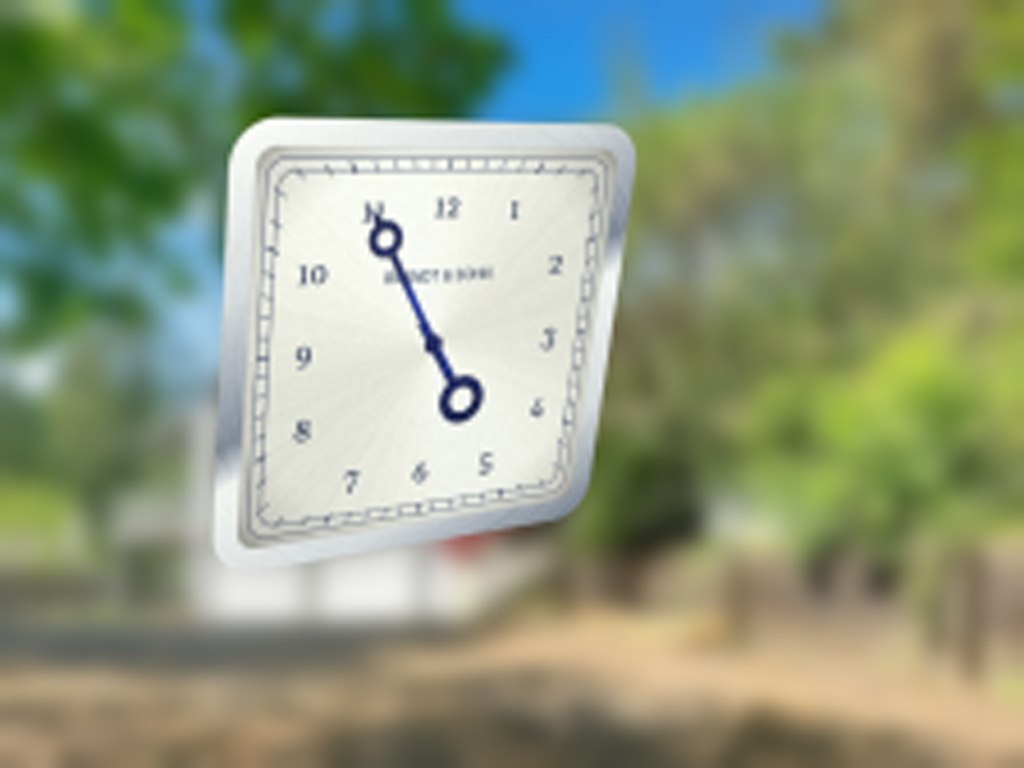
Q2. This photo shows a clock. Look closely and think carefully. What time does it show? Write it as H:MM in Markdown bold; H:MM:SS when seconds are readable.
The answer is **4:55**
